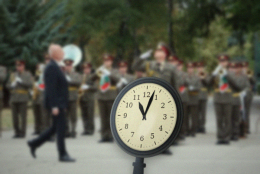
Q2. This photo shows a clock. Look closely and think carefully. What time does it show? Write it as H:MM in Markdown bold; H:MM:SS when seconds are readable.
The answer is **11:03**
